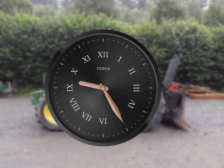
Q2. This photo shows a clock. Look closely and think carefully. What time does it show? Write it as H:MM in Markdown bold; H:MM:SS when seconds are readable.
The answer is **9:25**
